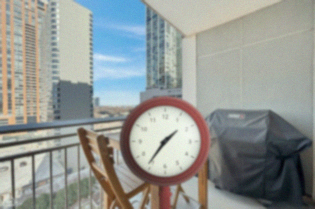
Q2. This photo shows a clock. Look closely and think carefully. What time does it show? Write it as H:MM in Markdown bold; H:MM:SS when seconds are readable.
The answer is **1:36**
